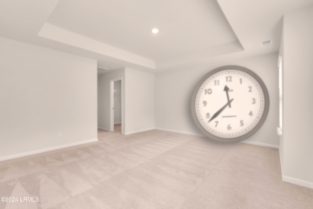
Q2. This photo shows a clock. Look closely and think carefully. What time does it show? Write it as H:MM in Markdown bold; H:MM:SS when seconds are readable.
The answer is **11:38**
